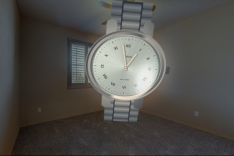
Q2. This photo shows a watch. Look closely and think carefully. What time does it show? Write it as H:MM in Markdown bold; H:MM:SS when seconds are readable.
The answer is **12:58**
